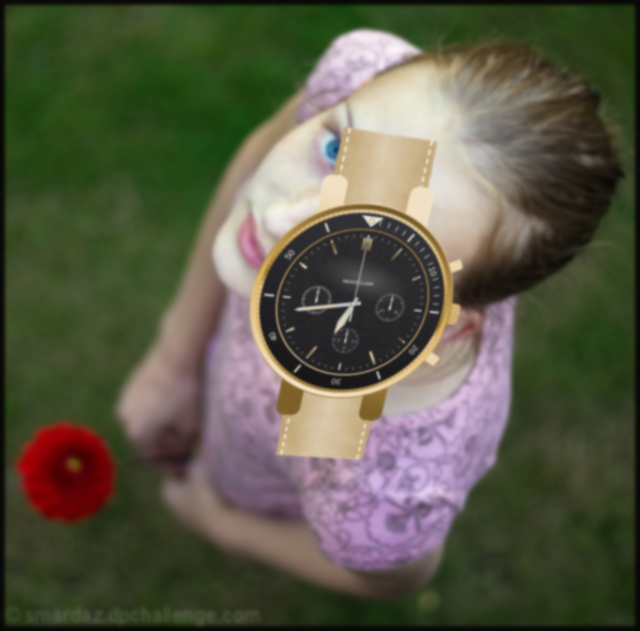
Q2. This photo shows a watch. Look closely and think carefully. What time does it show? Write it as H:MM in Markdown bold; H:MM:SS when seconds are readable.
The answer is **6:43**
